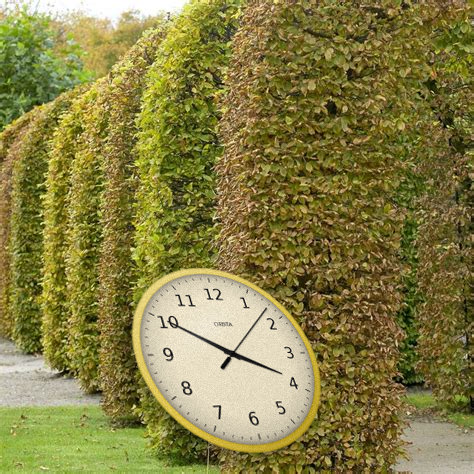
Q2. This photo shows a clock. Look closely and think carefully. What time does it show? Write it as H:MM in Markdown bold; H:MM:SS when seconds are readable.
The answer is **3:50:08**
